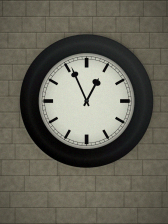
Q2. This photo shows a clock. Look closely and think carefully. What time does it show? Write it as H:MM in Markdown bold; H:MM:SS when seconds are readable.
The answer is **12:56**
